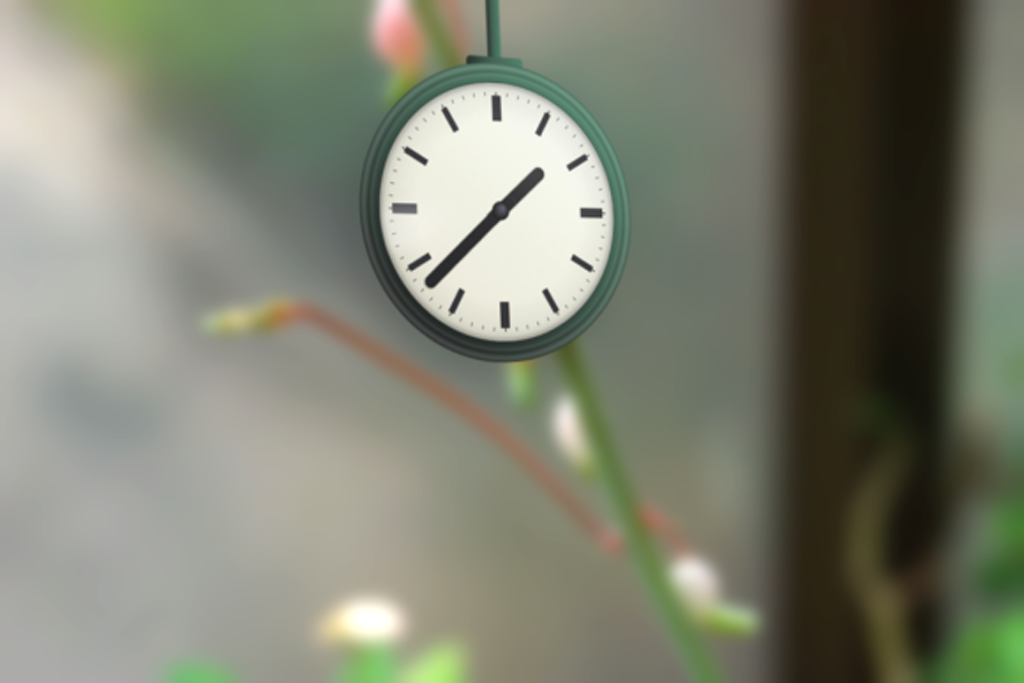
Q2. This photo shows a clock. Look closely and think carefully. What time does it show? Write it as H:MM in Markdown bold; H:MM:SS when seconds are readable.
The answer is **1:38**
